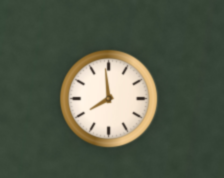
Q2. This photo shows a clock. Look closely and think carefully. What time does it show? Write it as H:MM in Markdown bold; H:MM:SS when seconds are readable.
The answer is **7:59**
